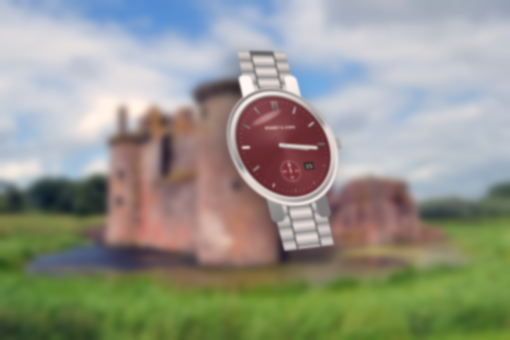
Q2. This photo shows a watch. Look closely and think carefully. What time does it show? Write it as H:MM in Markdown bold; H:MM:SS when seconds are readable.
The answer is **3:16**
